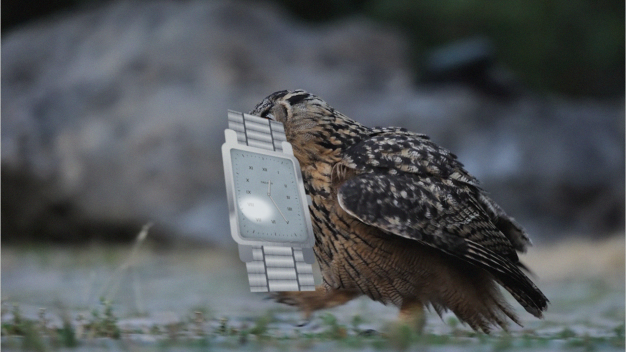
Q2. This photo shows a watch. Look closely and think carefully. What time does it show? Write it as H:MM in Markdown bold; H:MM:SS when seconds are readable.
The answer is **12:25**
